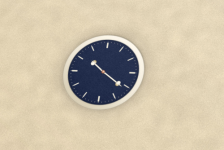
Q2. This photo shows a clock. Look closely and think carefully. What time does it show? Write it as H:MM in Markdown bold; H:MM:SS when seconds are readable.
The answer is **10:21**
